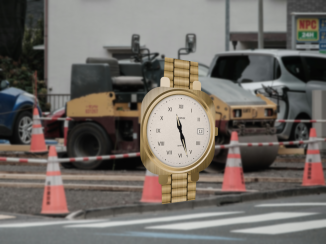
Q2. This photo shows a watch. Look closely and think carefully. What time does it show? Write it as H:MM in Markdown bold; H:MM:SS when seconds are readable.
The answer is **11:27**
